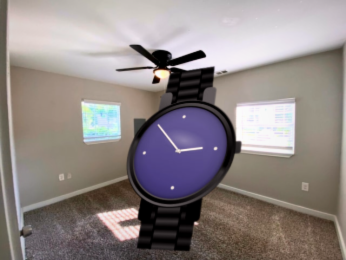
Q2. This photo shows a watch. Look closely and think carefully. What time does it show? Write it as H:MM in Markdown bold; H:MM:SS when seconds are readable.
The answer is **2:53**
